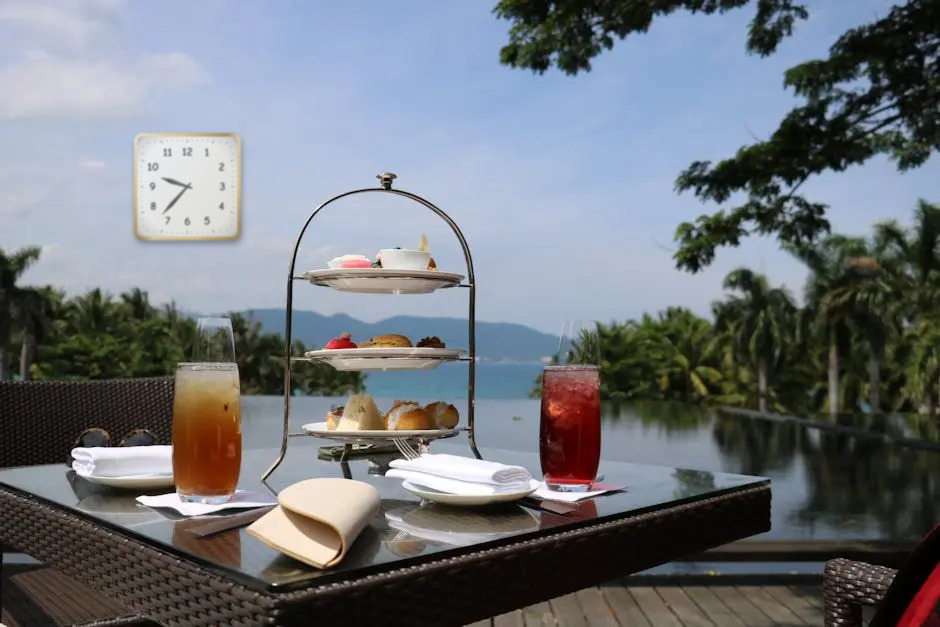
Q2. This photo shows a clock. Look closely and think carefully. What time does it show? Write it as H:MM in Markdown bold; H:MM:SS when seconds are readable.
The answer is **9:37**
